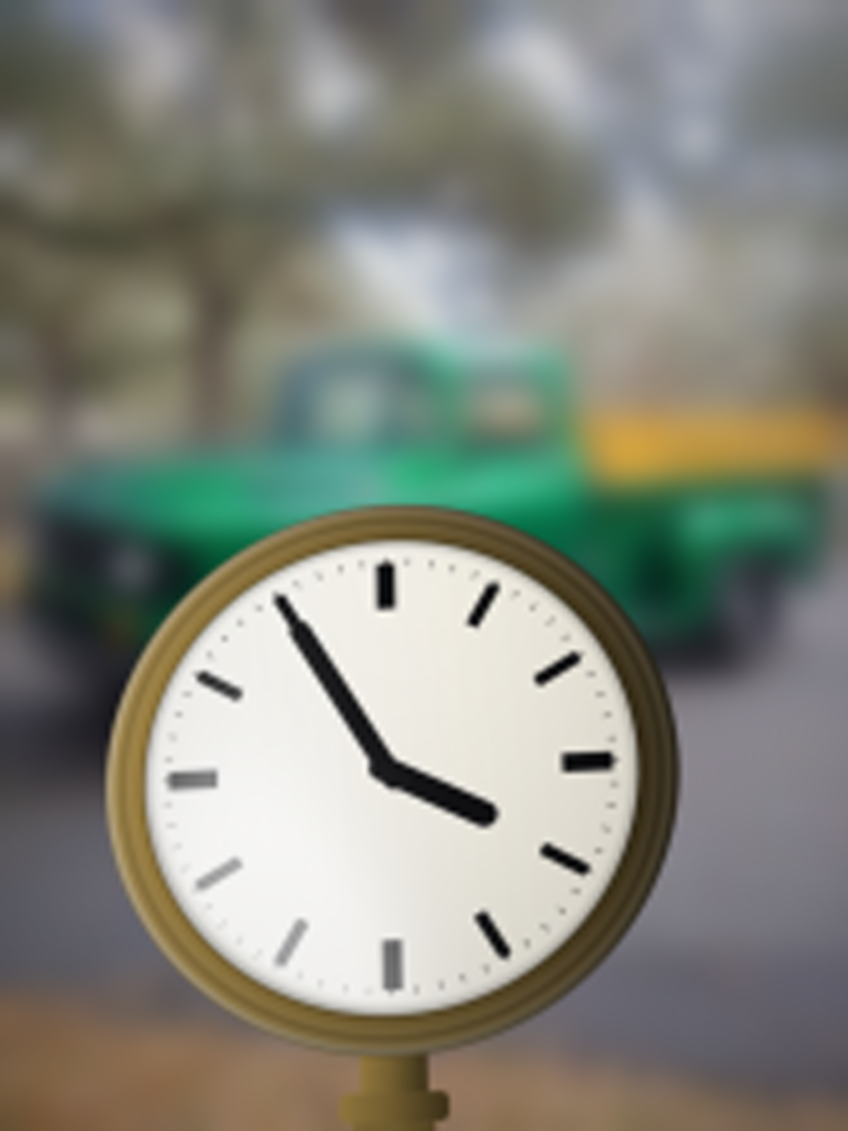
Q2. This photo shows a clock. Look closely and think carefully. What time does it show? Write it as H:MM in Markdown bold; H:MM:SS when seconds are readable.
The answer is **3:55**
